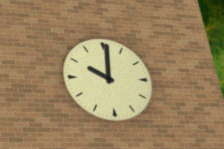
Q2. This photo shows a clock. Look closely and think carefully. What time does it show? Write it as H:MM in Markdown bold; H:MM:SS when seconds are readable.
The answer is **10:01**
